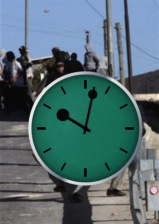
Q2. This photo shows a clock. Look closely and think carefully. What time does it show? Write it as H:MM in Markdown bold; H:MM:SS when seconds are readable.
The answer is **10:02**
